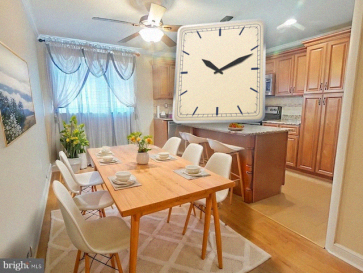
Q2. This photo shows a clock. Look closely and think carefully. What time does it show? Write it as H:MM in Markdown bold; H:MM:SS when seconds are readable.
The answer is **10:11**
